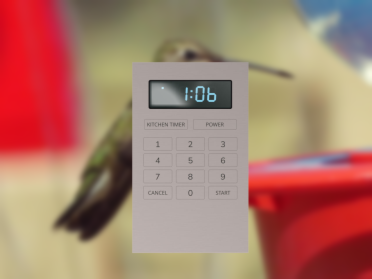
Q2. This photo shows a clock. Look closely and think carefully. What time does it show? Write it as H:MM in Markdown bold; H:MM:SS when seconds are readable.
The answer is **1:06**
